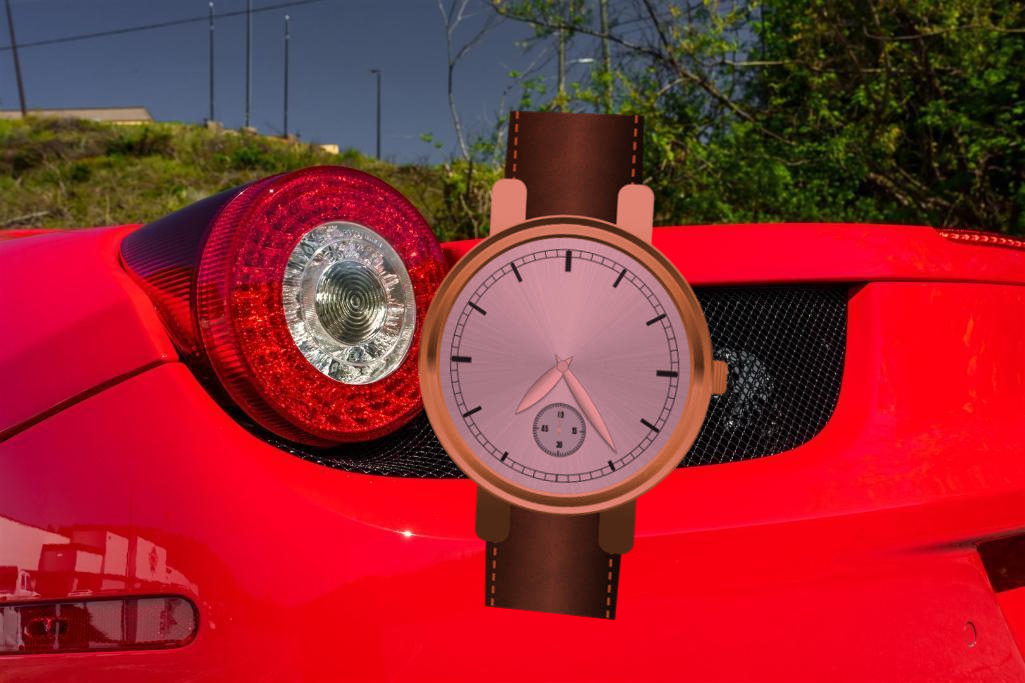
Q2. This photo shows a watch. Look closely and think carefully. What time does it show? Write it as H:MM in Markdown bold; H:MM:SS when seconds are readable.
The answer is **7:24**
